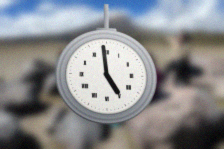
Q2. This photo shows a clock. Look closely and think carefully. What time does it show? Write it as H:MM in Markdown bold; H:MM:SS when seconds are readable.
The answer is **4:59**
